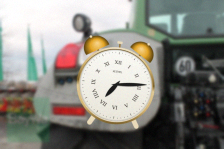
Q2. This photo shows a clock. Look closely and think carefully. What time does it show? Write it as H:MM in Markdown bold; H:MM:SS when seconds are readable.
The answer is **7:14**
